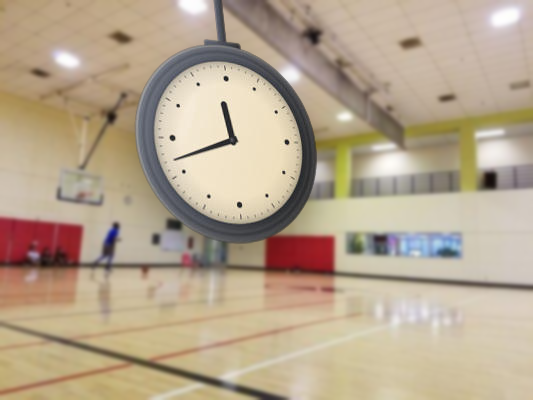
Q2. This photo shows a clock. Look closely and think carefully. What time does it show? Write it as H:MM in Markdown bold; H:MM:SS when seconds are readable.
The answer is **11:42**
